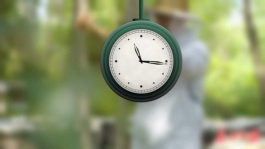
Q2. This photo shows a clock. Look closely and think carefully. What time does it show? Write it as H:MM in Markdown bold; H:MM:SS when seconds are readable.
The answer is **11:16**
